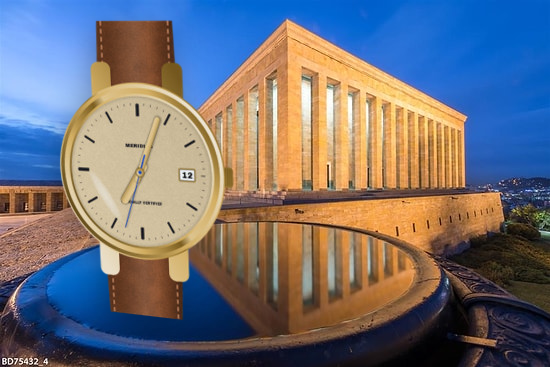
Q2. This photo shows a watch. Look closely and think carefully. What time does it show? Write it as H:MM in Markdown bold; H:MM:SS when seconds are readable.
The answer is **7:03:33**
